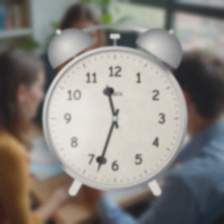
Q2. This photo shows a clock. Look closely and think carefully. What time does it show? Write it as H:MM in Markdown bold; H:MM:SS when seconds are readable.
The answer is **11:33**
